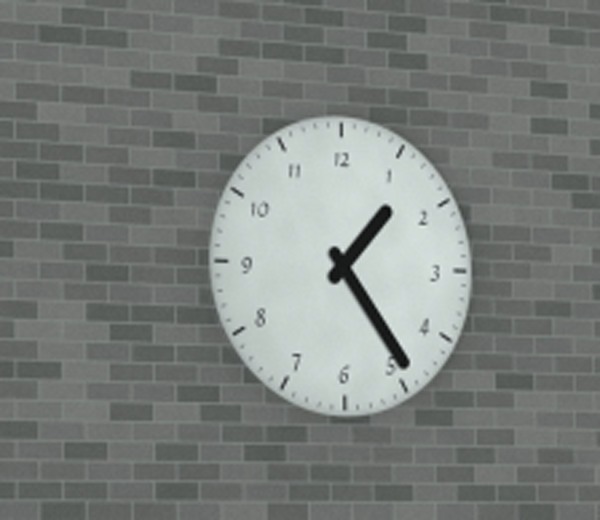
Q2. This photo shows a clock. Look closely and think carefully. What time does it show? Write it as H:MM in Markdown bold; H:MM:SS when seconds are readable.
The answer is **1:24**
